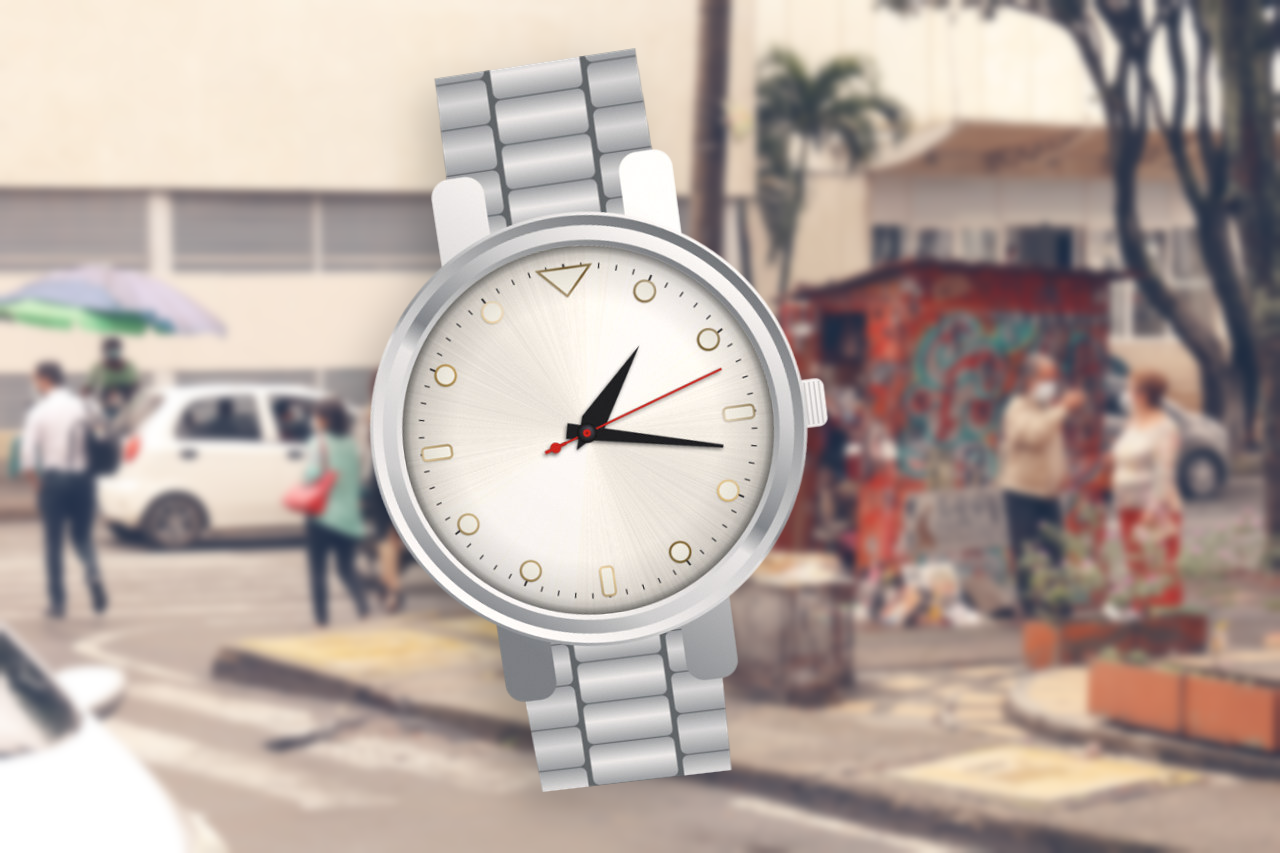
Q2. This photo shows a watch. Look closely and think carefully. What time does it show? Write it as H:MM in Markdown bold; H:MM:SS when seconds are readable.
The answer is **1:17:12**
